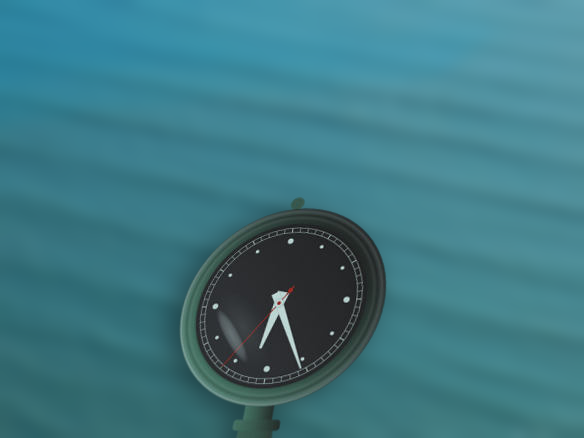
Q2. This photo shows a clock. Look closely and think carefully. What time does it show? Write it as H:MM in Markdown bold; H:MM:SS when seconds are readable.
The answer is **6:25:36**
